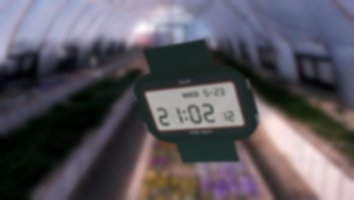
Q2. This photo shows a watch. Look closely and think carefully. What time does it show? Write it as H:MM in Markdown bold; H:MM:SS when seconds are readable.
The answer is **21:02**
